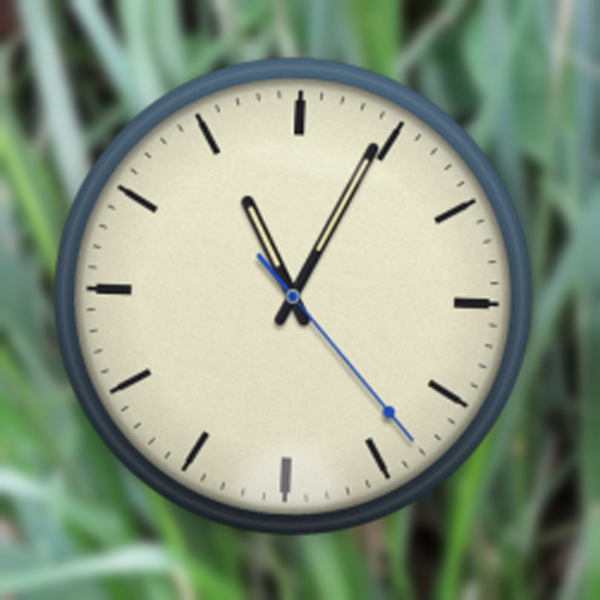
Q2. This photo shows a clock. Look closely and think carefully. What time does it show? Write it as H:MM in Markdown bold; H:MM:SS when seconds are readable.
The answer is **11:04:23**
